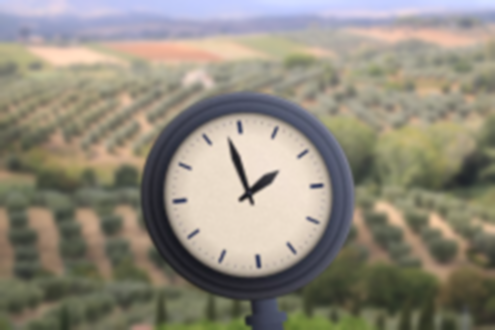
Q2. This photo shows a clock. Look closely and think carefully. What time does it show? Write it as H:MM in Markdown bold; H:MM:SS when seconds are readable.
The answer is **1:58**
